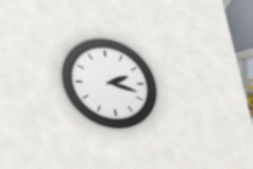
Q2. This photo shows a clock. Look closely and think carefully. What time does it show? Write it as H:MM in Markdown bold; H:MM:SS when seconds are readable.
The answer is **2:18**
